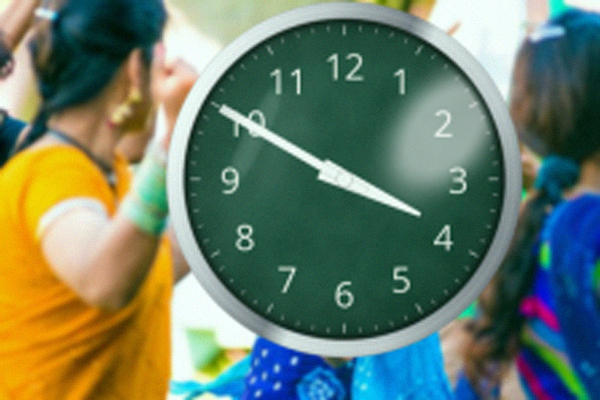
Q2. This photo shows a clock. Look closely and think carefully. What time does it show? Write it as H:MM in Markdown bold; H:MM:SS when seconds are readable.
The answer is **3:50**
